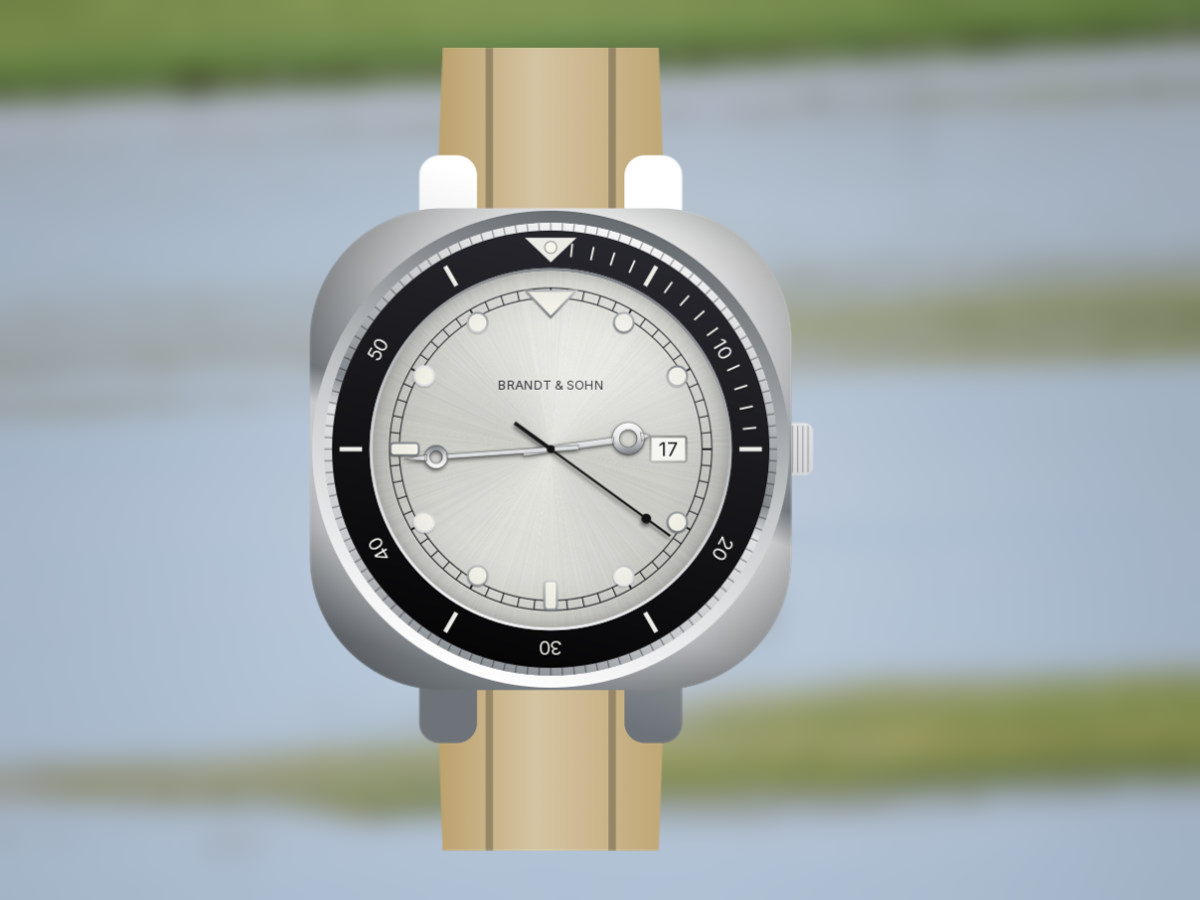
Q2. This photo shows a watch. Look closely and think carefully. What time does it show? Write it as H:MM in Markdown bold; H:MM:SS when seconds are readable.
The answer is **2:44:21**
